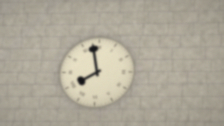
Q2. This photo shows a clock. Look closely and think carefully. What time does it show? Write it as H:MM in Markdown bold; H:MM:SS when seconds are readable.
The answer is **7:58**
